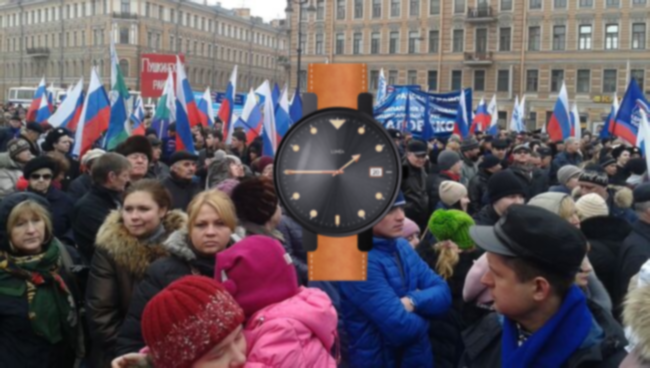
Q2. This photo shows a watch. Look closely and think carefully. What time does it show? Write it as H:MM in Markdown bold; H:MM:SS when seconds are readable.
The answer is **1:45**
